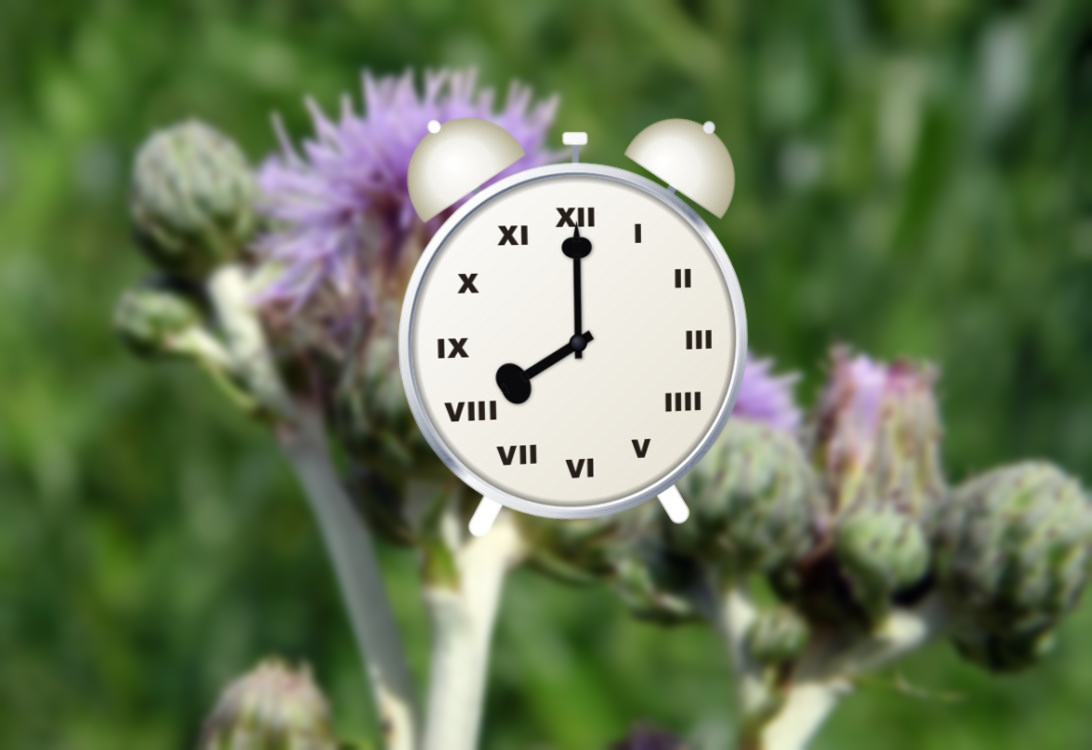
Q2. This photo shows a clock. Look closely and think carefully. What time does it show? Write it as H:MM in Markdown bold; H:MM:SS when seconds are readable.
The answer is **8:00**
